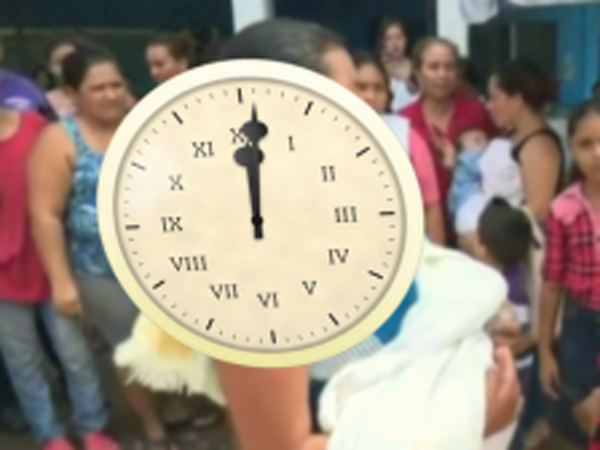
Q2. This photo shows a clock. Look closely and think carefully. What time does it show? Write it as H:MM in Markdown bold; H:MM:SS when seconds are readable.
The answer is **12:01**
